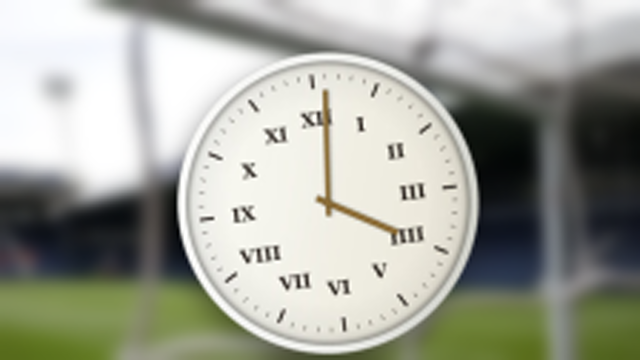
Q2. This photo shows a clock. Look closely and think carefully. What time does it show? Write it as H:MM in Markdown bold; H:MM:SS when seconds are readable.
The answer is **4:01**
